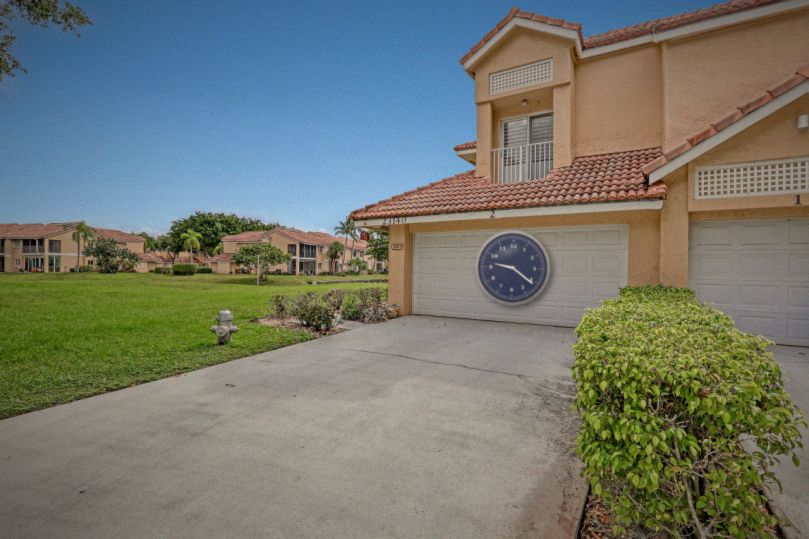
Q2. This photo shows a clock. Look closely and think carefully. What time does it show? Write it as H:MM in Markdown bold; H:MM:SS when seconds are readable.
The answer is **9:21**
